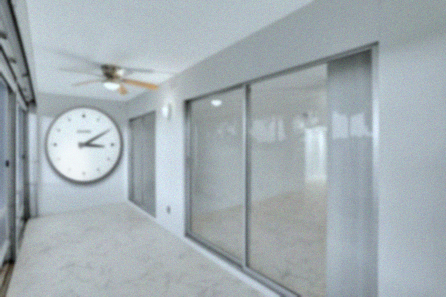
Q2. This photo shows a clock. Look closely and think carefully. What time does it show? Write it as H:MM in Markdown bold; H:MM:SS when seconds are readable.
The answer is **3:10**
